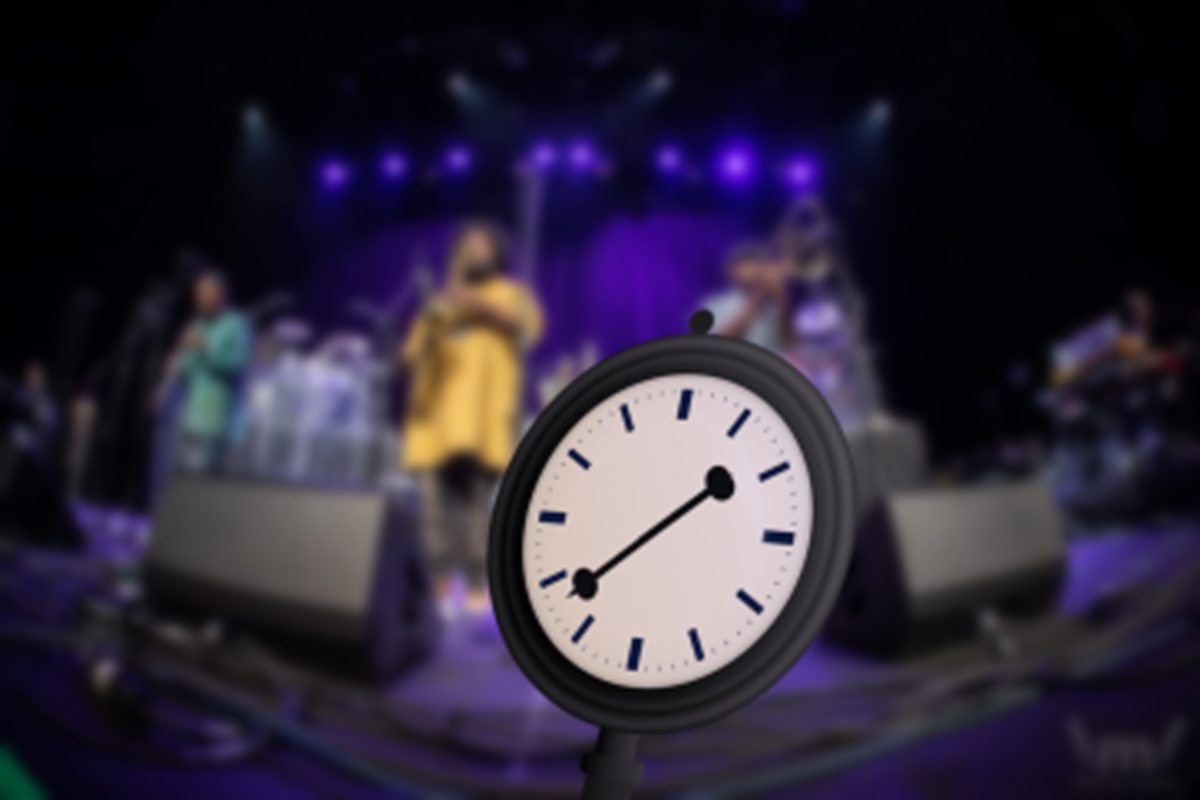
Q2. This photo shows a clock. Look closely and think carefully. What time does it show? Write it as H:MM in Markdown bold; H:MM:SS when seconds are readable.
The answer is **1:38**
